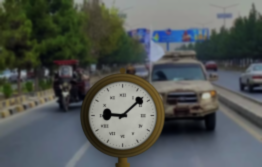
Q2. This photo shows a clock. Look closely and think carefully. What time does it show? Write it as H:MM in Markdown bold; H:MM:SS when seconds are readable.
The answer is **9:08**
